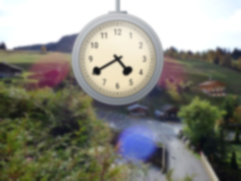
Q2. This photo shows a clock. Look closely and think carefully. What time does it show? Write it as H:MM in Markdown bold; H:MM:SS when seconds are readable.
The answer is **4:40**
